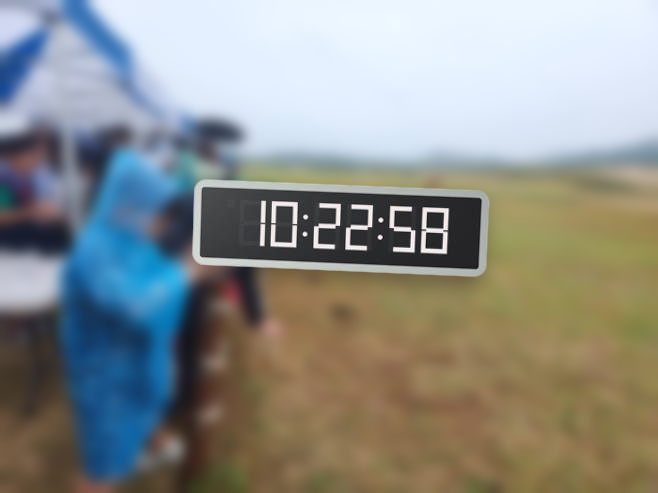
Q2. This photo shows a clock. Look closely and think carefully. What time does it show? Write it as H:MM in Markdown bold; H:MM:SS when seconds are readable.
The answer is **10:22:58**
